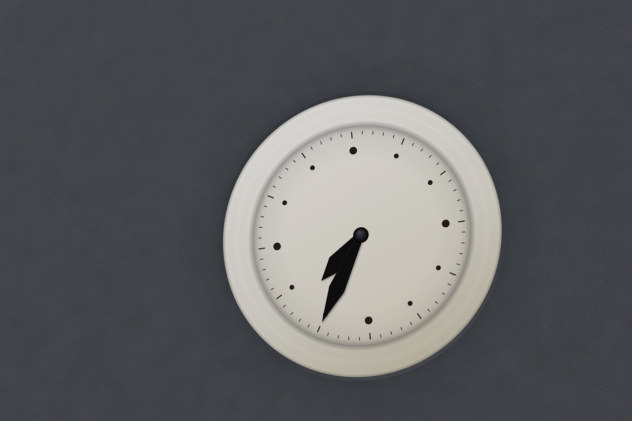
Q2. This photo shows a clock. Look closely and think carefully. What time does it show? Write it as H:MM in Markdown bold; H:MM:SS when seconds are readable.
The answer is **7:35**
